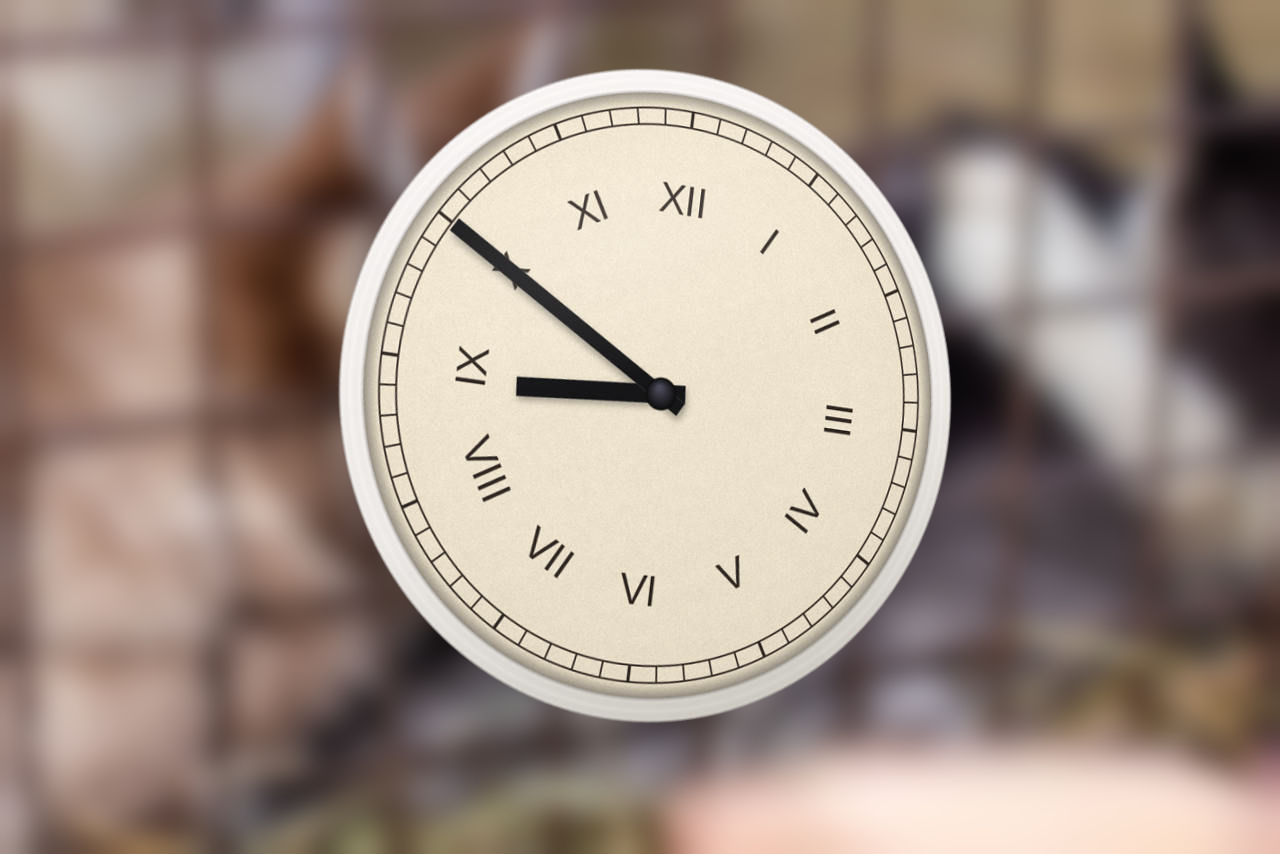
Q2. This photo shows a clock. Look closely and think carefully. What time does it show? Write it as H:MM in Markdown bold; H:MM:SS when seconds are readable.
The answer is **8:50**
